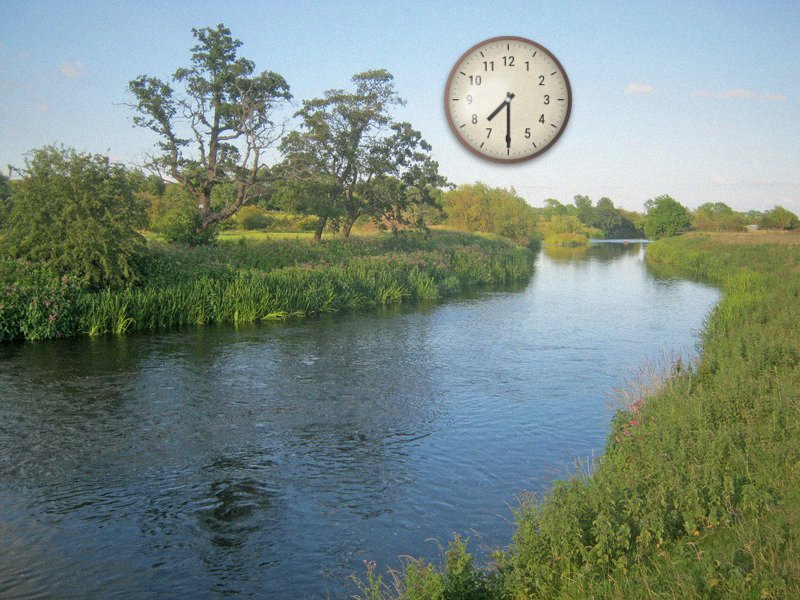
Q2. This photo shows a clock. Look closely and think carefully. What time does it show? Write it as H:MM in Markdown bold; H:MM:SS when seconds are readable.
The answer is **7:30**
